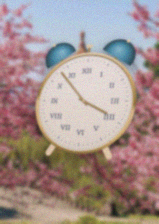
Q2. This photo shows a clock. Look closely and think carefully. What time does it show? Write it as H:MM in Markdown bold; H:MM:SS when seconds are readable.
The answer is **3:53**
